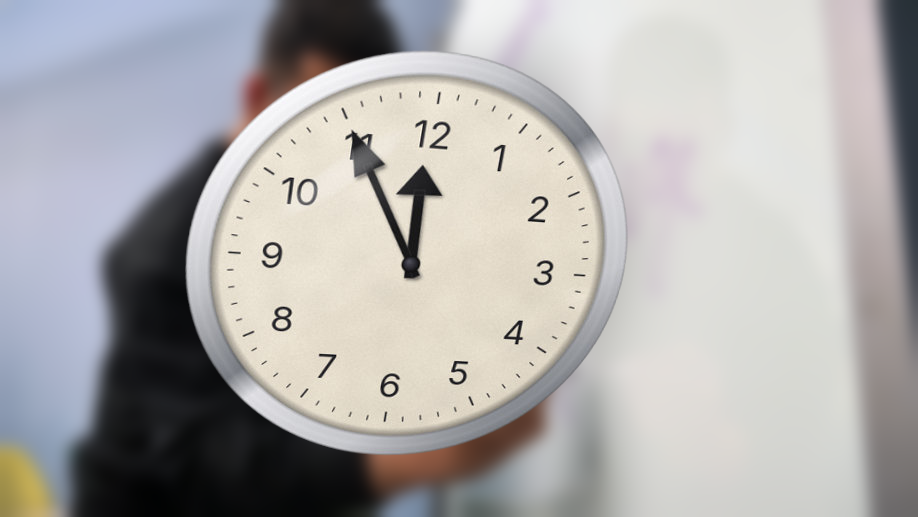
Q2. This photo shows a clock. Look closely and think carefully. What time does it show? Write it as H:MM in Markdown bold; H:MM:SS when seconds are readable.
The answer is **11:55**
